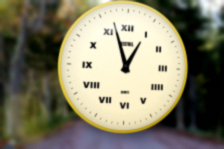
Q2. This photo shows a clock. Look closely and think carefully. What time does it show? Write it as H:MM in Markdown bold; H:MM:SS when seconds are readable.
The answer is **12:57**
